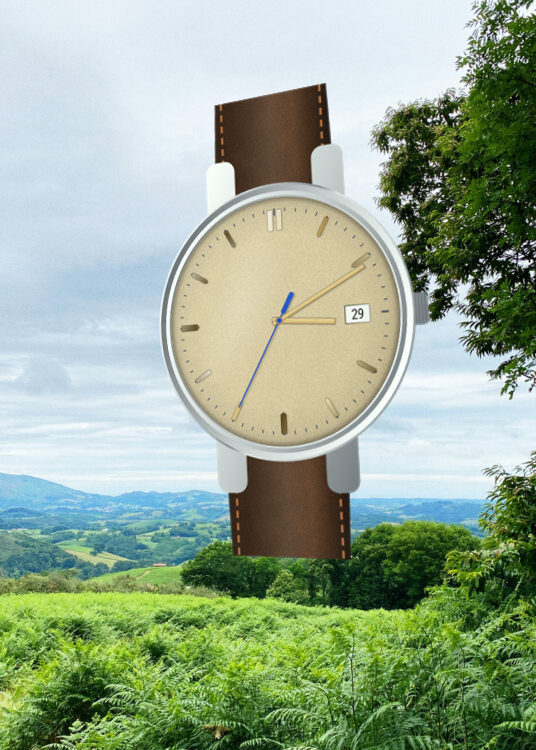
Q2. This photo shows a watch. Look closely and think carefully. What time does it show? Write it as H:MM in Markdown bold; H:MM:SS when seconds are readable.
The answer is **3:10:35**
